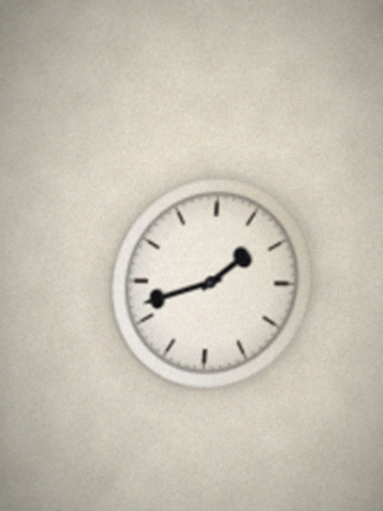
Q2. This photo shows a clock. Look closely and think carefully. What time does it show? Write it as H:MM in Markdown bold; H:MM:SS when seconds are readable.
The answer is **1:42**
